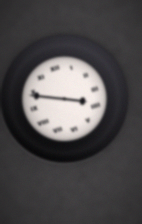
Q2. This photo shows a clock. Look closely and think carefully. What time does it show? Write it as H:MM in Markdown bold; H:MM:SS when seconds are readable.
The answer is **3:49**
